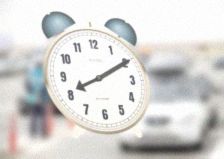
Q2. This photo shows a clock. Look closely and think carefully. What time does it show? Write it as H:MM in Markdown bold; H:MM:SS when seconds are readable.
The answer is **8:10**
